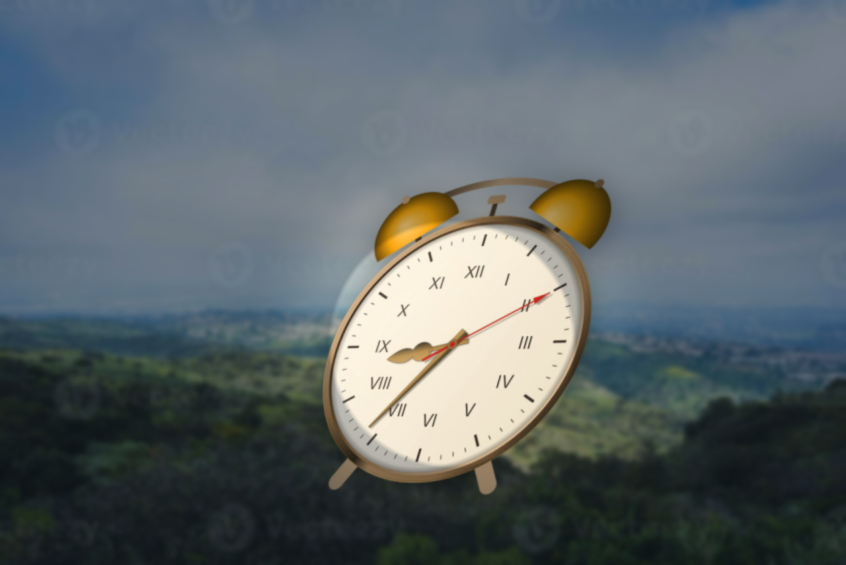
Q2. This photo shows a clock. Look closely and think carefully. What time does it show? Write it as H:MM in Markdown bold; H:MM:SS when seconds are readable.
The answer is **8:36:10**
